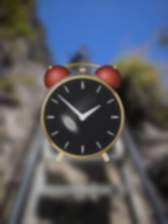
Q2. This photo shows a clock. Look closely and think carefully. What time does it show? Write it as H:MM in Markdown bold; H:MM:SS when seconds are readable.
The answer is **1:52**
